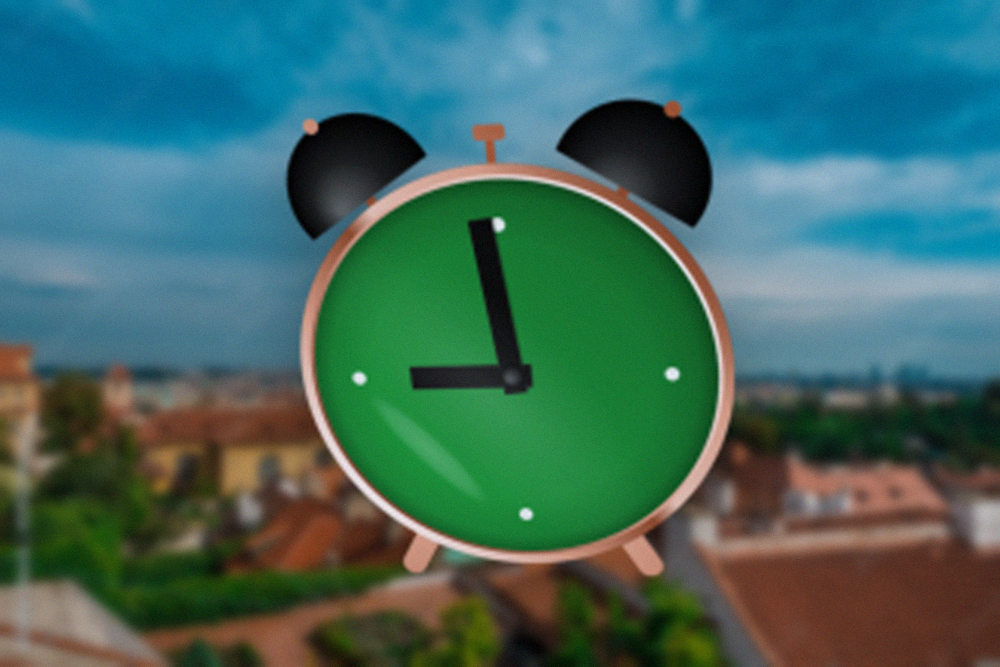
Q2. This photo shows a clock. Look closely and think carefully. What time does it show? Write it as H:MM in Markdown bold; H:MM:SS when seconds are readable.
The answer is **8:59**
